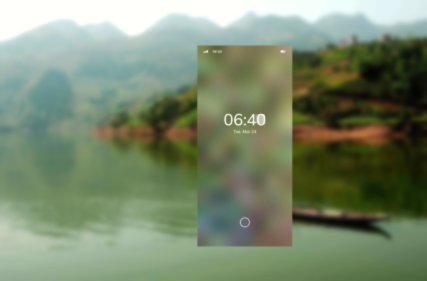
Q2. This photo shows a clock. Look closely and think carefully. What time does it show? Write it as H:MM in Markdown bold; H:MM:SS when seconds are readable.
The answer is **6:40**
